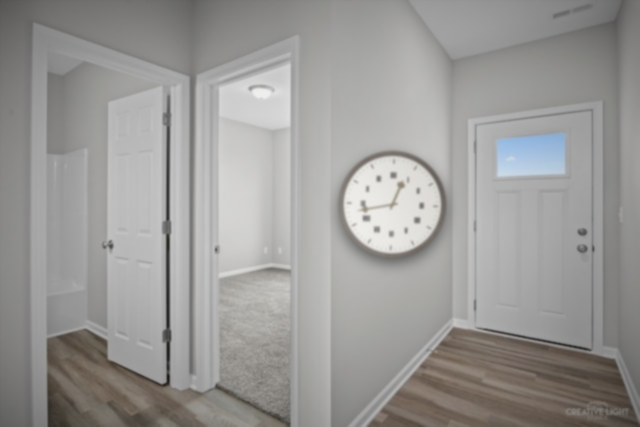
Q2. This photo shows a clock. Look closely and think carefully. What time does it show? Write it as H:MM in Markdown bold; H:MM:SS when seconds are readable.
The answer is **12:43**
